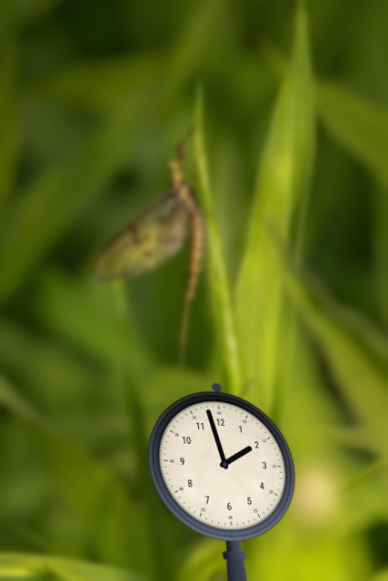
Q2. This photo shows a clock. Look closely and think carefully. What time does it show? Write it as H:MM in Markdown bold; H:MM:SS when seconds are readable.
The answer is **1:58**
